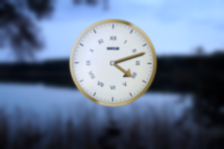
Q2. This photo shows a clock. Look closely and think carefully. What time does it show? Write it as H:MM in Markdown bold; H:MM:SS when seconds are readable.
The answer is **4:12**
